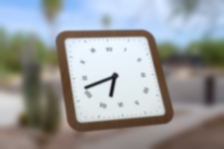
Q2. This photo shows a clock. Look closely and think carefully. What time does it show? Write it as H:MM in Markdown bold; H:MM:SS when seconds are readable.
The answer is **6:42**
